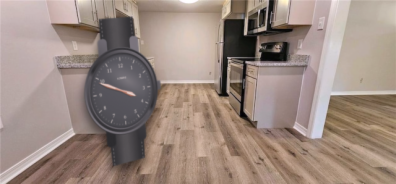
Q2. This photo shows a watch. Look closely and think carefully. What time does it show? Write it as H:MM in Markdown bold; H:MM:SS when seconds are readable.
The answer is **3:49**
